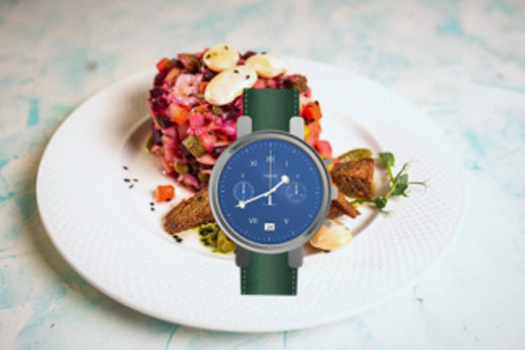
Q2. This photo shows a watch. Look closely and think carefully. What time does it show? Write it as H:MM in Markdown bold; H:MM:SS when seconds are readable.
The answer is **1:41**
